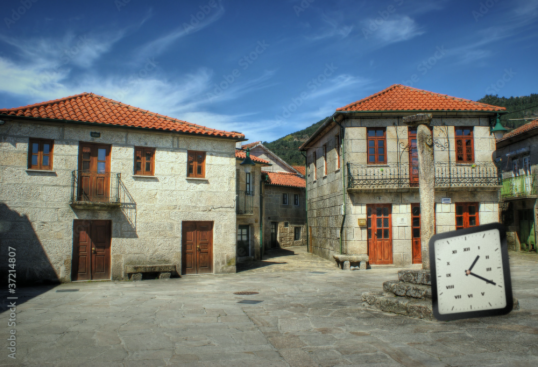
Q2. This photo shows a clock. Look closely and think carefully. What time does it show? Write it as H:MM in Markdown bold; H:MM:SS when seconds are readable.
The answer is **1:20**
